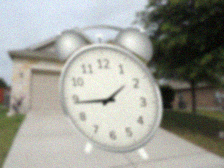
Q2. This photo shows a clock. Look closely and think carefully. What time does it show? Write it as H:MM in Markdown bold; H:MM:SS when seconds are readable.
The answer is **1:44**
